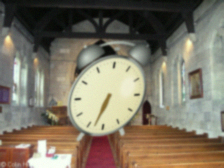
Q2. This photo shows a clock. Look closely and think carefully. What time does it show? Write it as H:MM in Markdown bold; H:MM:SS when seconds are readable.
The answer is **6:33**
